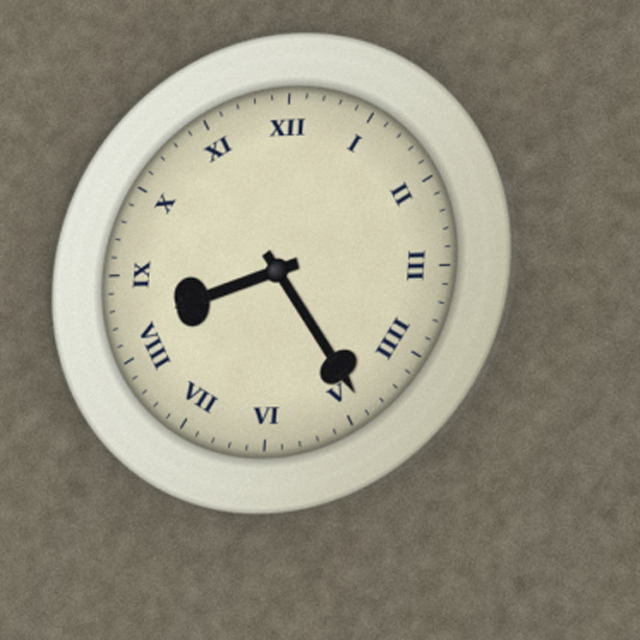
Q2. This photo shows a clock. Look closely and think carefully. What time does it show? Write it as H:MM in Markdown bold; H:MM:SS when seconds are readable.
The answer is **8:24**
